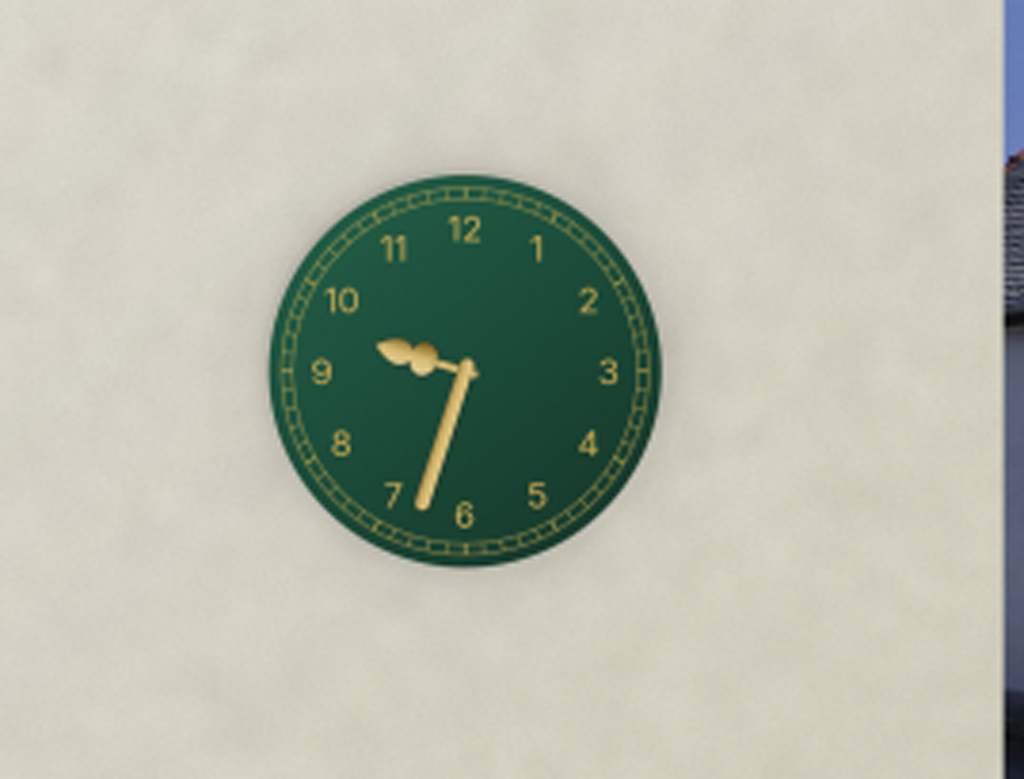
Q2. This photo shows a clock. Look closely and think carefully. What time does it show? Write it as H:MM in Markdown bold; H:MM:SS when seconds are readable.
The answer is **9:33**
